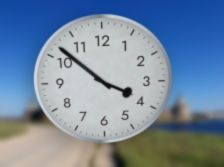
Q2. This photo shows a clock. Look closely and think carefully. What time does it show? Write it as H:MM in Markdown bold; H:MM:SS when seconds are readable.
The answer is **3:52**
